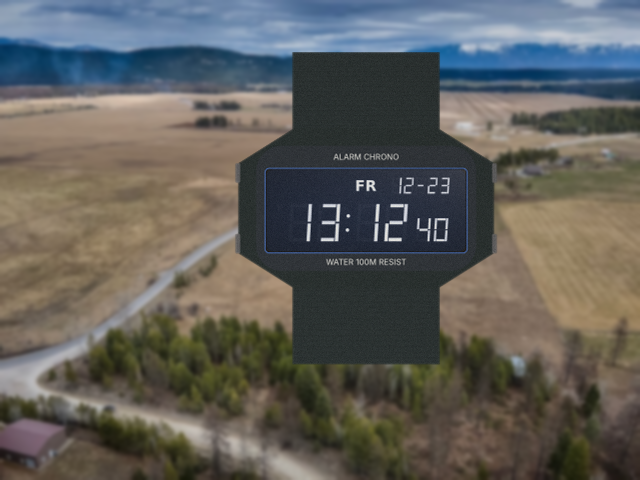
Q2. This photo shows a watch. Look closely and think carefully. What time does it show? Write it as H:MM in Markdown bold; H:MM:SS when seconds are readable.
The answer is **13:12:40**
